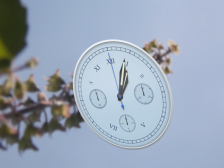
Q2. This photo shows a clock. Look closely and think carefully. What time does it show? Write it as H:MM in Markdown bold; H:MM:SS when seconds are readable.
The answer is **1:04**
